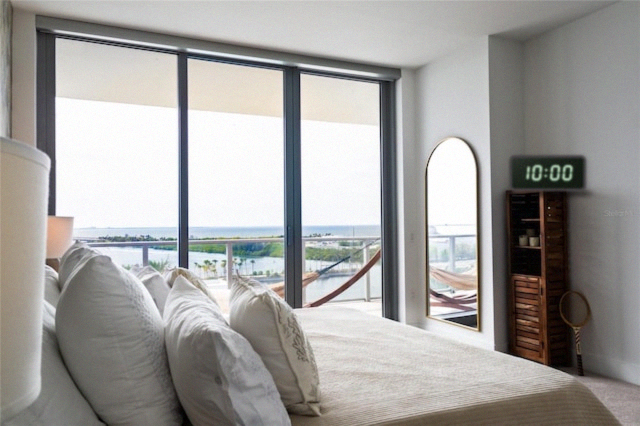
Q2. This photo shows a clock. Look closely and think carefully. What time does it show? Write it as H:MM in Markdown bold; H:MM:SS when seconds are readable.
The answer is **10:00**
